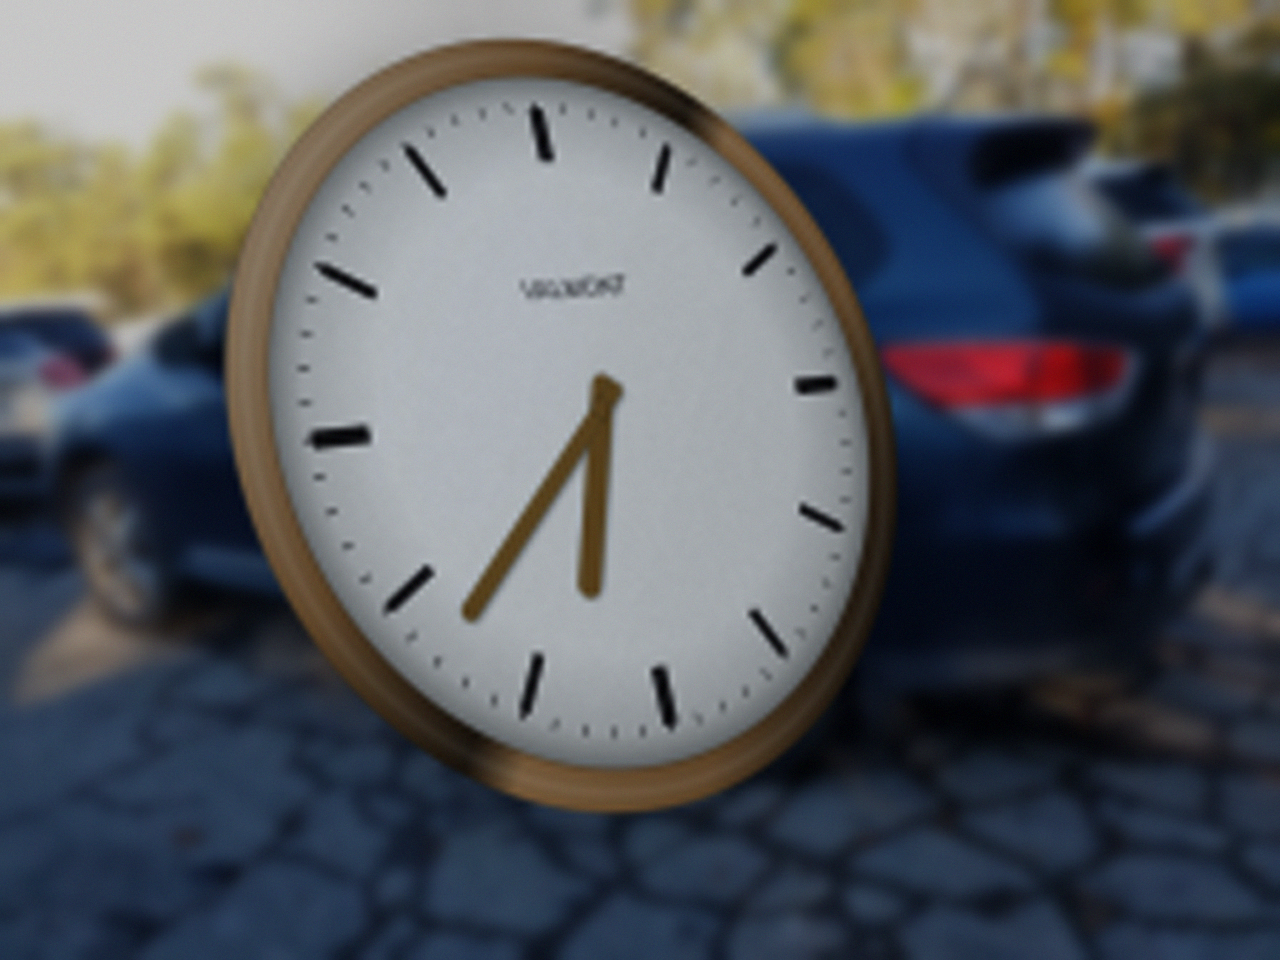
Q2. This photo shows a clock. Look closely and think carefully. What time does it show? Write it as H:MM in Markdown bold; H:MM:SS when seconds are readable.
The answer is **6:38**
